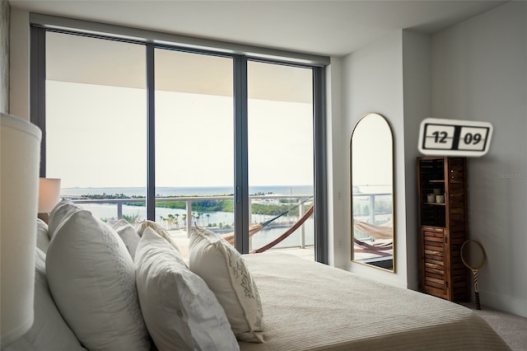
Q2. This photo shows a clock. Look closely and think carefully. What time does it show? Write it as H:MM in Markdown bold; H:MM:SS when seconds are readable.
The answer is **12:09**
